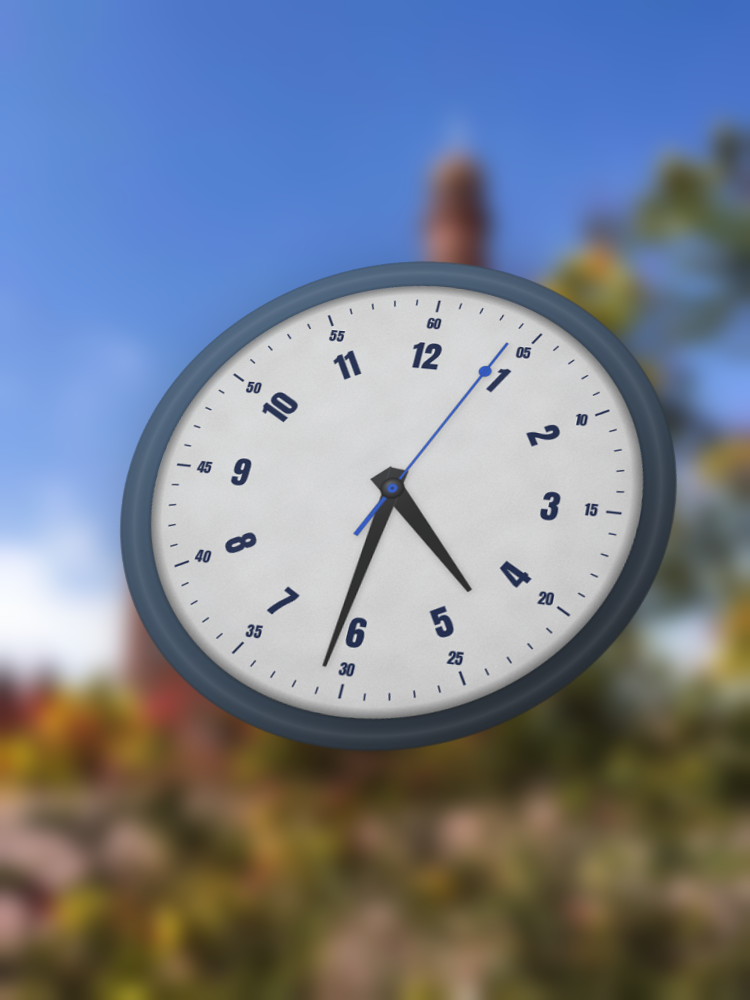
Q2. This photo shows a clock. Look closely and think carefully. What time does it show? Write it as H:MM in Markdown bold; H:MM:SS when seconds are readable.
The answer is **4:31:04**
